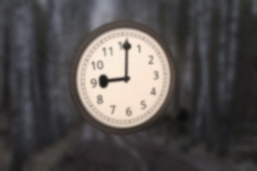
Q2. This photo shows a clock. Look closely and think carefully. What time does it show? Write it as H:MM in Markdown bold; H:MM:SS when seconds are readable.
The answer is **9:01**
